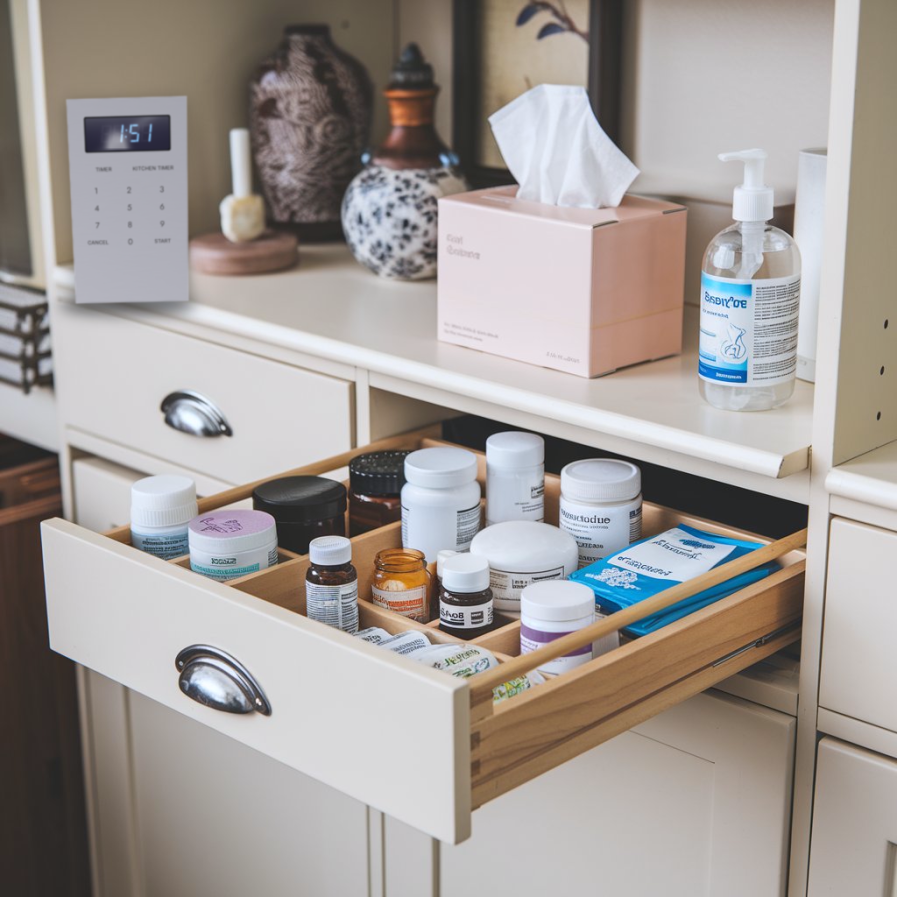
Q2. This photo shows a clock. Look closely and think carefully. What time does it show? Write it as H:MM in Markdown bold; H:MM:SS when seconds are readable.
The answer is **1:51**
